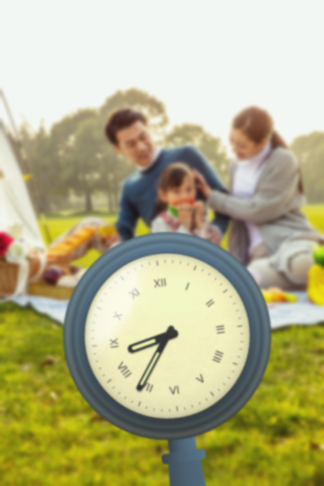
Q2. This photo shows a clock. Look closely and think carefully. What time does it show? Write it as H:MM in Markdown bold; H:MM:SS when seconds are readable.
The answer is **8:36**
